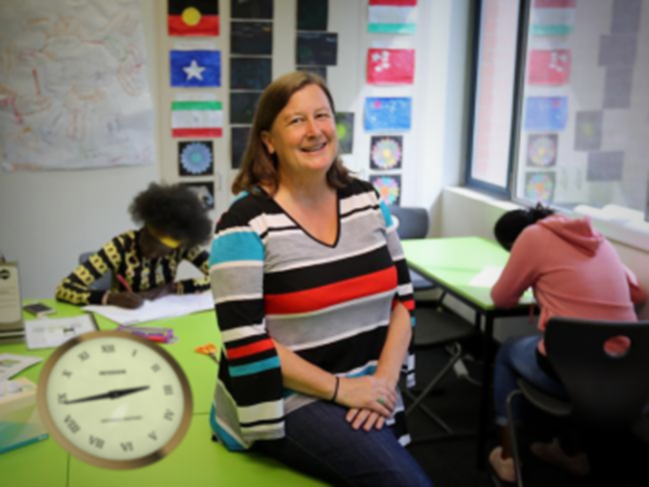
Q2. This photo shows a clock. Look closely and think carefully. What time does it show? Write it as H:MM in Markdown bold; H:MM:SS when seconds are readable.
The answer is **2:44**
